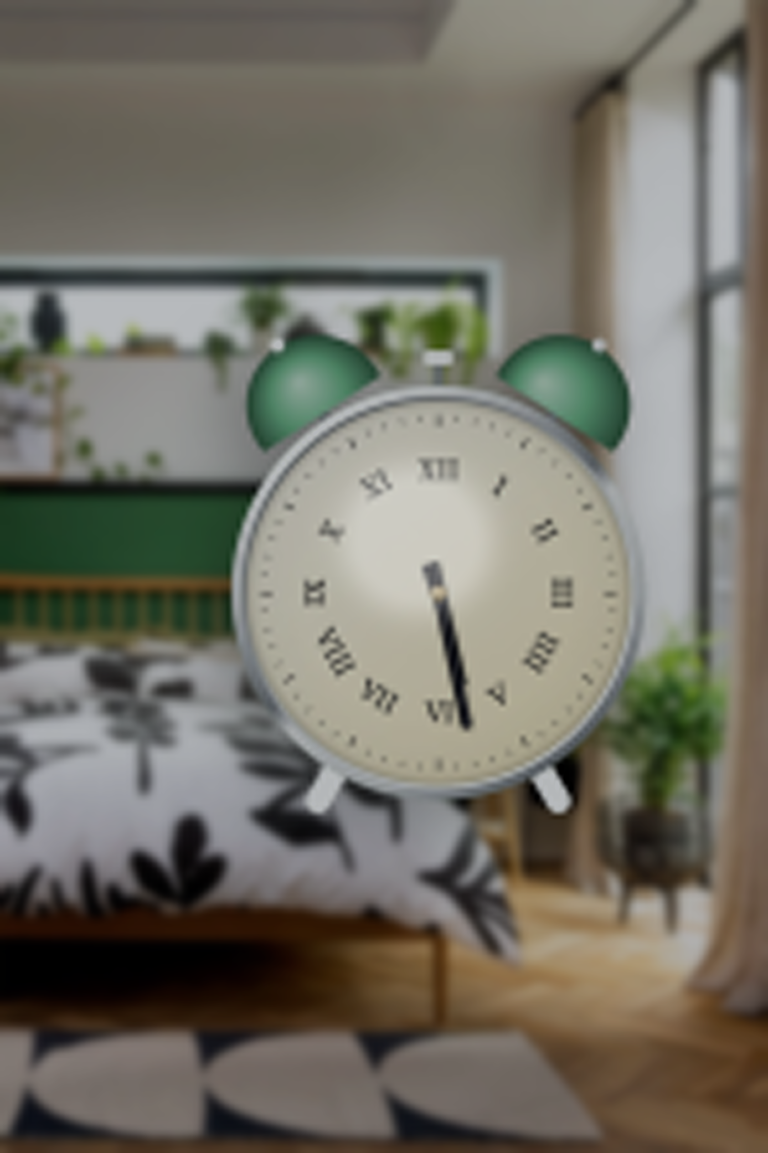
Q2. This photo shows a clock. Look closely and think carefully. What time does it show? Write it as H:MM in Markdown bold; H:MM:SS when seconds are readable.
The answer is **5:28**
